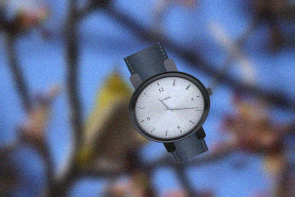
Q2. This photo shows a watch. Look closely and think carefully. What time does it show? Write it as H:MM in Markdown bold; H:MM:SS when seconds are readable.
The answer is **11:19**
